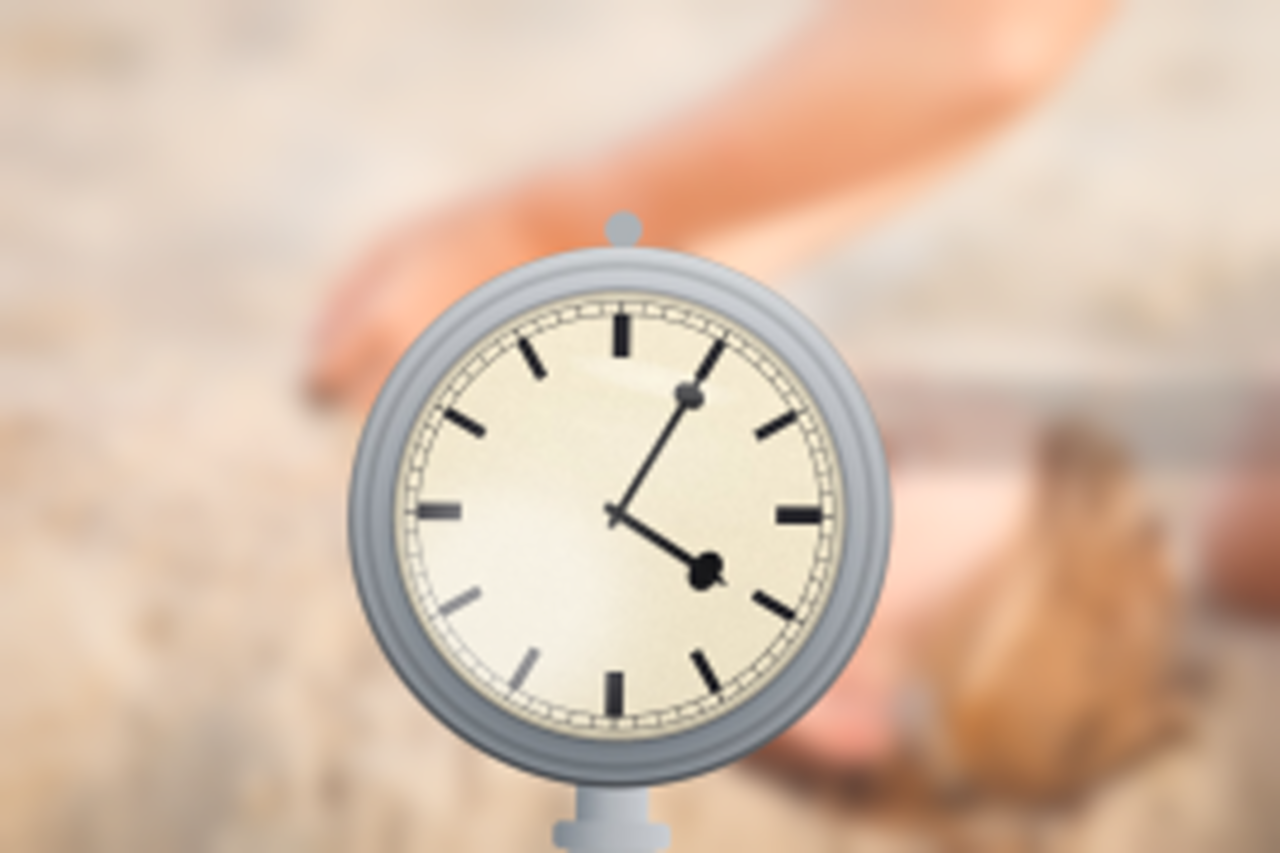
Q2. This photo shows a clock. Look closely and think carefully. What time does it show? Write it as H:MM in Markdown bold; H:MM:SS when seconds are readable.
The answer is **4:05**
